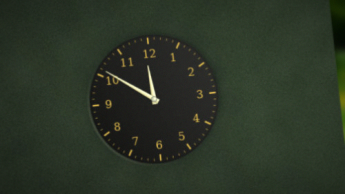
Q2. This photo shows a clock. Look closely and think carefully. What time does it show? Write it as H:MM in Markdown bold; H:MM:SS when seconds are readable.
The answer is **11:51**
